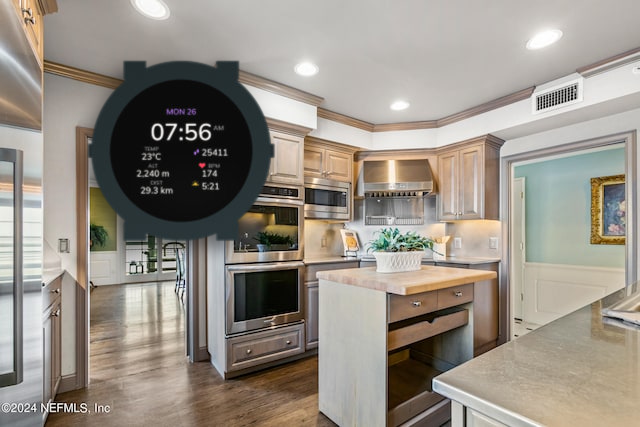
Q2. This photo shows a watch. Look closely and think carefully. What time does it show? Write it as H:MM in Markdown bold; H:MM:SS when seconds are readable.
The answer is **7:56**
